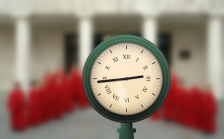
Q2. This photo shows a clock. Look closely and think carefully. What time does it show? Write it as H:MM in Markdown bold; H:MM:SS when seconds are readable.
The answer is **2:44**
